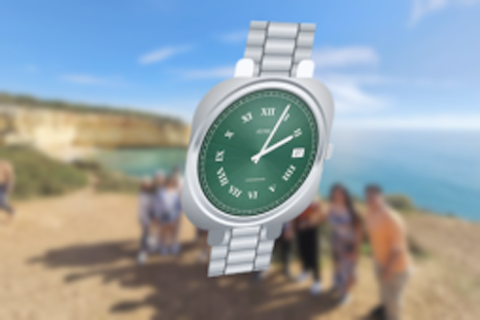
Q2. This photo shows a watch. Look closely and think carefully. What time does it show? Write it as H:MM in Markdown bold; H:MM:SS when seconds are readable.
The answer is **2:04**
